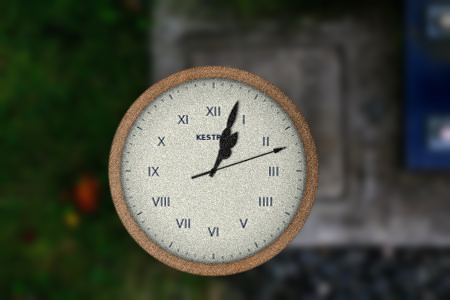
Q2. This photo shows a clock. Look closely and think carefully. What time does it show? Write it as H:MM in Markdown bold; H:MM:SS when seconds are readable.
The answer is **1:03:12**
